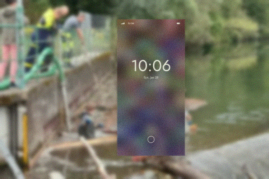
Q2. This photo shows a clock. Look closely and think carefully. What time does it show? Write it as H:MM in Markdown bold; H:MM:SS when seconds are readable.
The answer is **10:06**
